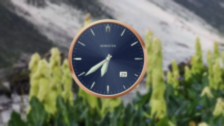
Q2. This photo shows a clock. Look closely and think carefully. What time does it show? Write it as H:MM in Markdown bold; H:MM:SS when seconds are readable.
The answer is **6:39**
